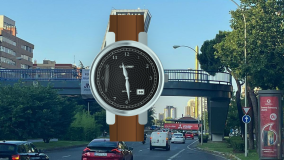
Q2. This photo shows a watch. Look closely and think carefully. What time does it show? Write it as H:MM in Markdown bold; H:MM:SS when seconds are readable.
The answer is **11:29**
